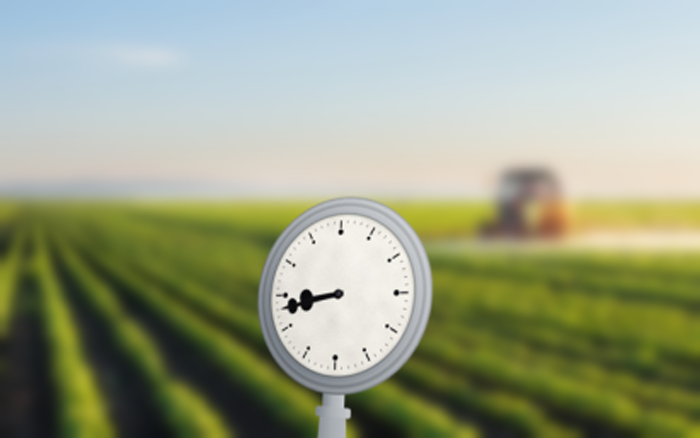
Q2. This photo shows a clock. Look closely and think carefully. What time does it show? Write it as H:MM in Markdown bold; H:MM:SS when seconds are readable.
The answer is **8:43**
